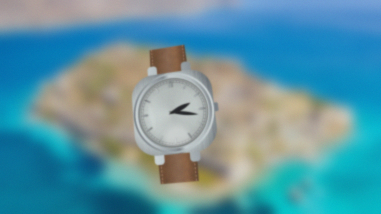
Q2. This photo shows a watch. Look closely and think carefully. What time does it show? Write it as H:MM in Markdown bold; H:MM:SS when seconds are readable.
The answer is **2:17**
